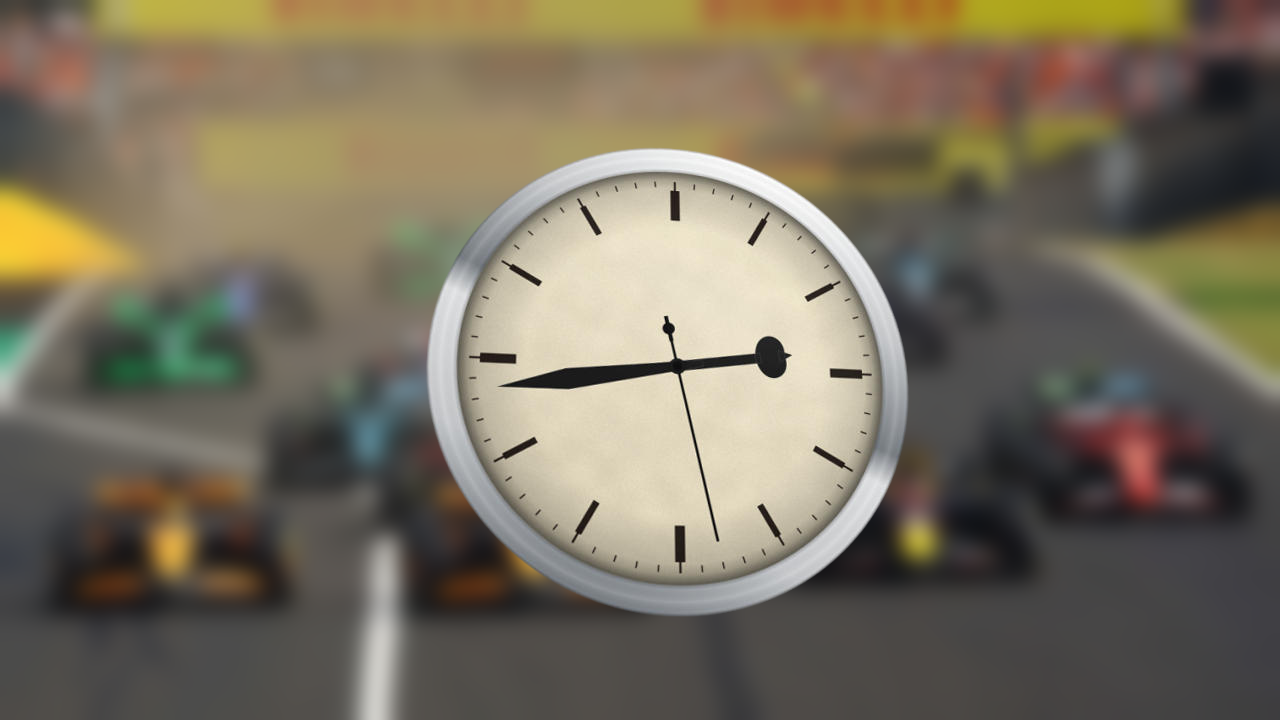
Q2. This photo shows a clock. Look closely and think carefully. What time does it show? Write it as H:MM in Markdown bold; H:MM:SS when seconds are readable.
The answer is **2:43:28**
